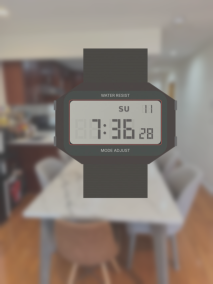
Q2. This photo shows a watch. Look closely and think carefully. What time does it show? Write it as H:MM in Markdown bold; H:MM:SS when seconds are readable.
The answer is **7:36:28**
